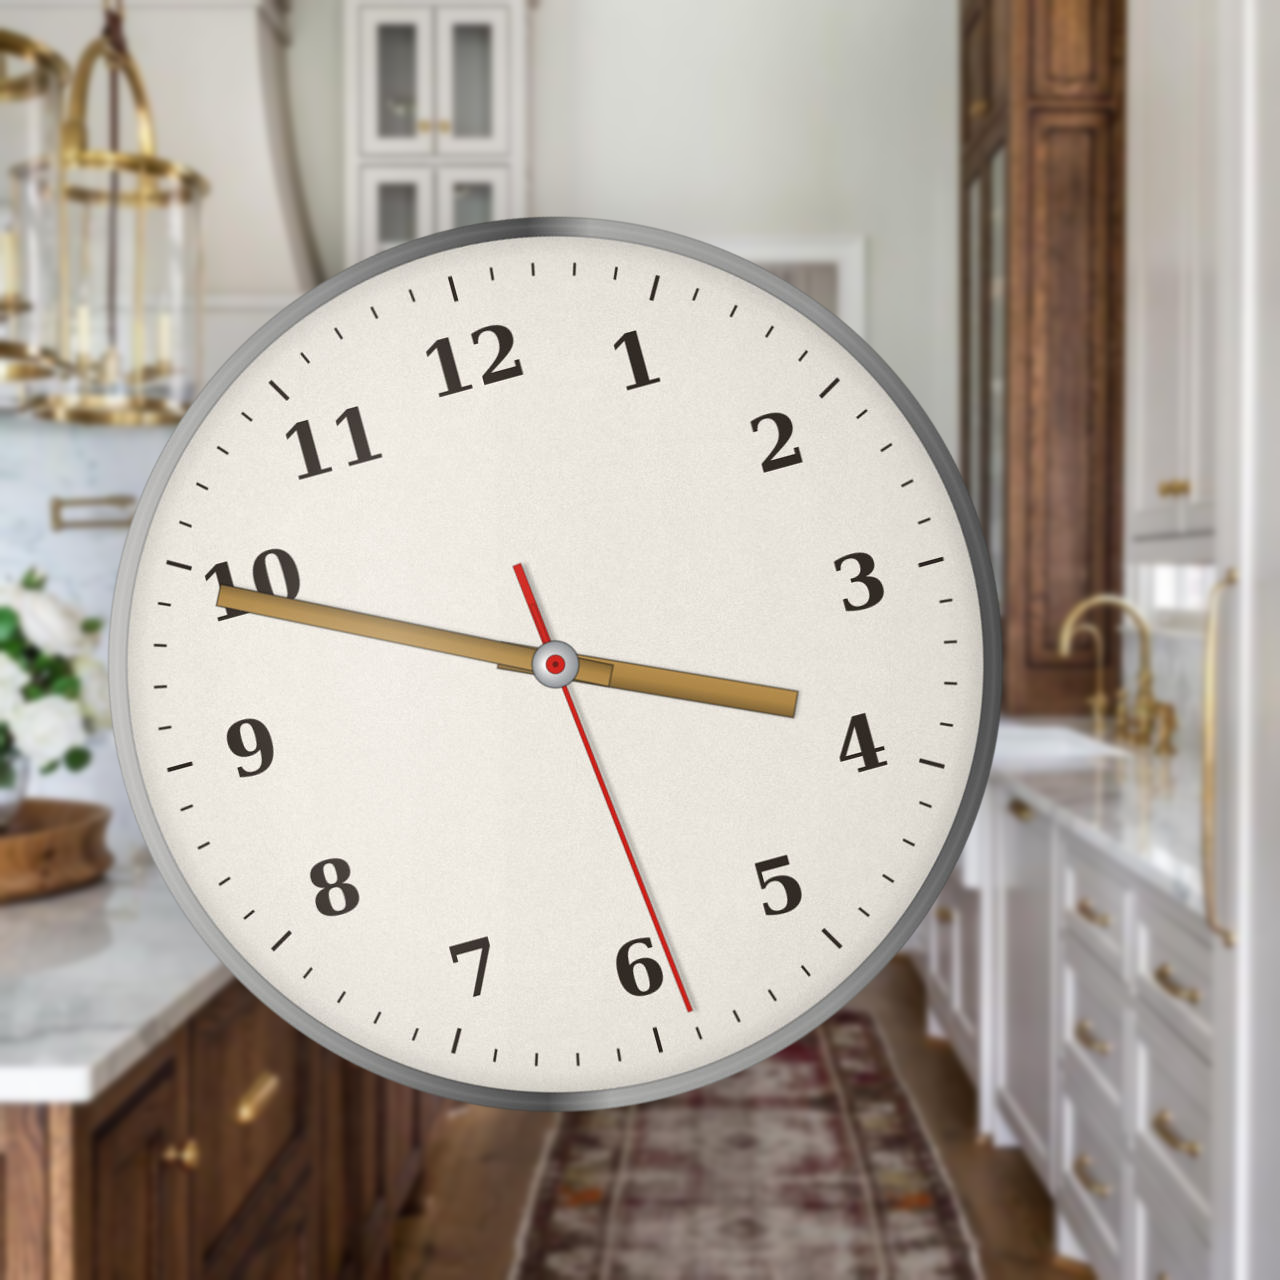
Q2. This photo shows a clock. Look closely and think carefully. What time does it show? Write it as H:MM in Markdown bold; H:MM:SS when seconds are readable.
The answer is **3:49:29**
